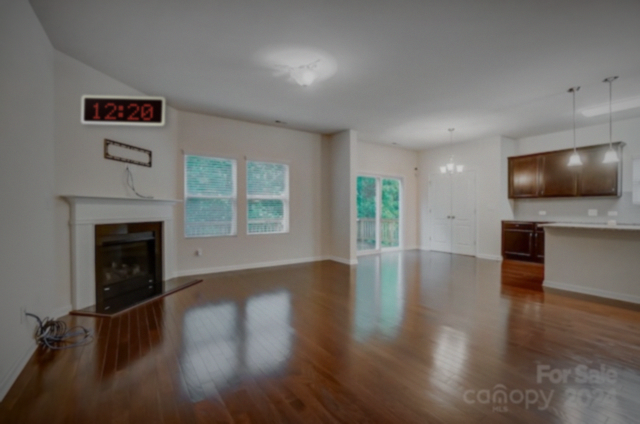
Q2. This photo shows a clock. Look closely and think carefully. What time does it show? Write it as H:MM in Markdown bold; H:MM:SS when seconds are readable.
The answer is **12:20**
